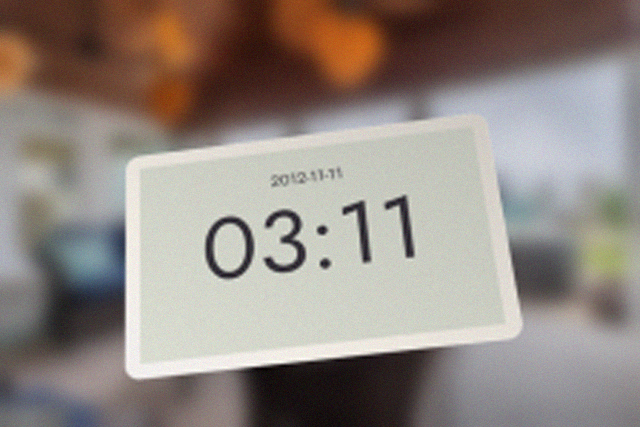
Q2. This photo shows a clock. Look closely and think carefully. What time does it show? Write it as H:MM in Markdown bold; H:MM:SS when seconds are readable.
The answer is **3:11**
